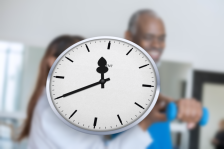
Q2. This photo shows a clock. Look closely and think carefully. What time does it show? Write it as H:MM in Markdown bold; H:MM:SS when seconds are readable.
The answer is **11:40**
